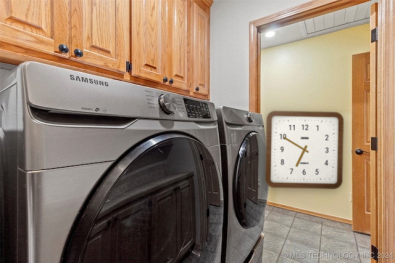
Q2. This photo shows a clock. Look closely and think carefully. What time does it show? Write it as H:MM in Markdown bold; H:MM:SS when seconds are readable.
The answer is **6:50**
